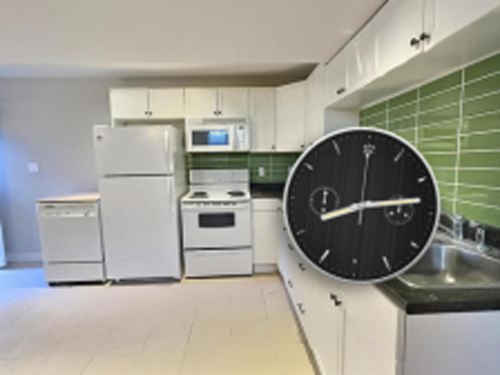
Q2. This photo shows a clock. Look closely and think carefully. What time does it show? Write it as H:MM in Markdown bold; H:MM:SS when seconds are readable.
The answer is **8:13**
